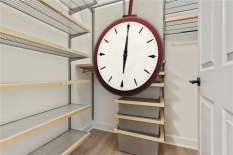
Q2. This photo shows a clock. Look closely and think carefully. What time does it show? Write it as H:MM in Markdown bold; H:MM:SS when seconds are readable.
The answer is **6:00**
